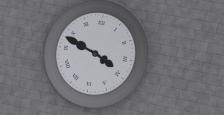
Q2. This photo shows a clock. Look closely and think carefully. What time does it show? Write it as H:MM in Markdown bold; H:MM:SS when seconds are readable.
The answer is **3:48**
